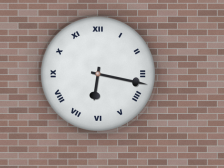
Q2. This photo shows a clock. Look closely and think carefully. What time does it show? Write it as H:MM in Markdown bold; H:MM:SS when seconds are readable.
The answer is **6:17**
